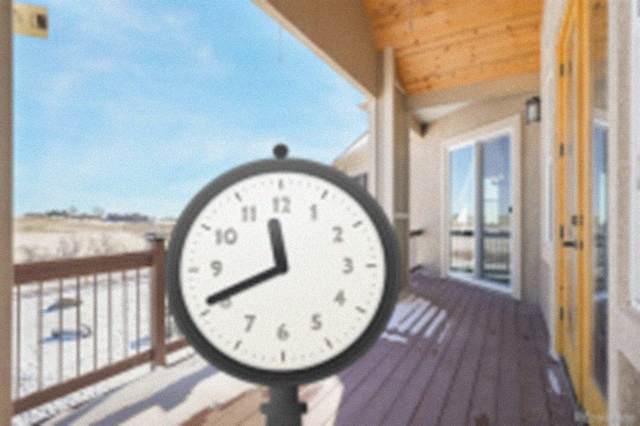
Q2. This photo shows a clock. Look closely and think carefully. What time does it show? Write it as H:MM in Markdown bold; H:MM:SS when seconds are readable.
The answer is **11:41**
